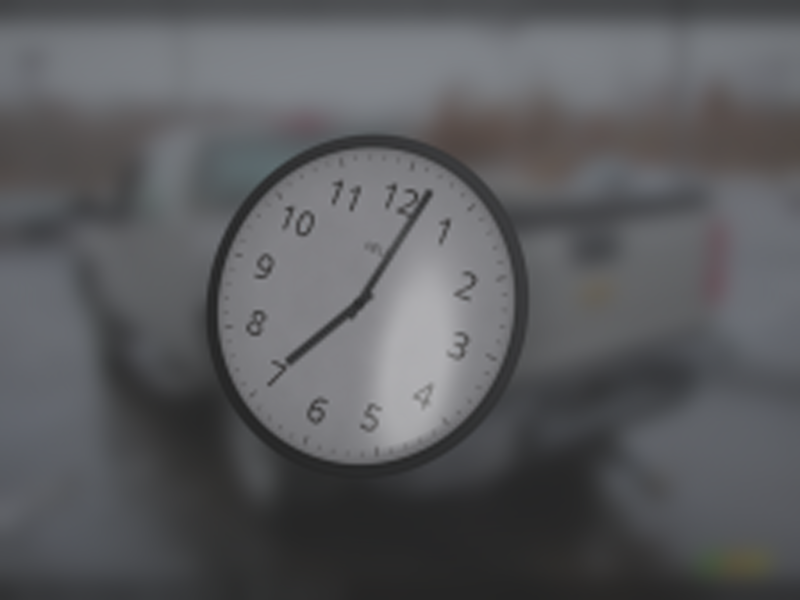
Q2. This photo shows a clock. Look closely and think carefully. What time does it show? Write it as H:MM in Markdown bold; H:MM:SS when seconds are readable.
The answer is **7:02**
